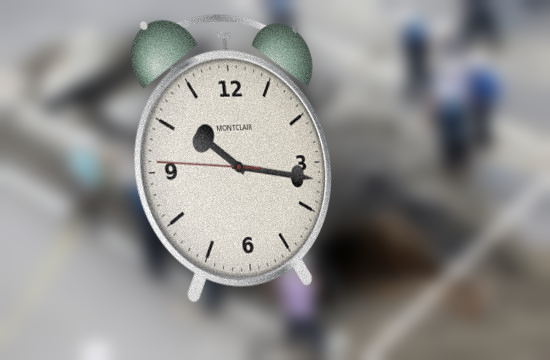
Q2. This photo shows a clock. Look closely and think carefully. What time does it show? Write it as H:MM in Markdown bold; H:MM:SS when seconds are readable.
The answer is **10:16:46**
